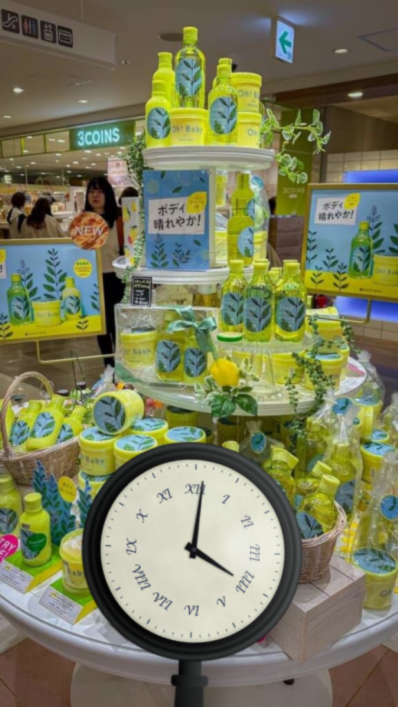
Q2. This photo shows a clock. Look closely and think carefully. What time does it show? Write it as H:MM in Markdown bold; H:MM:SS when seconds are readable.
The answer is **4:01**
